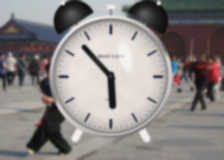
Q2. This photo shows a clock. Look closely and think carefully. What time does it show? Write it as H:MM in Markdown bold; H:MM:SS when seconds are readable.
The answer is **5:53**
